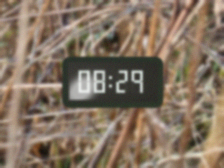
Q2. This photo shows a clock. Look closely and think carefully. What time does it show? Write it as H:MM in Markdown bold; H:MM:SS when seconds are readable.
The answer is **8:29**
